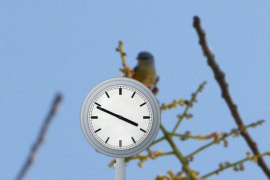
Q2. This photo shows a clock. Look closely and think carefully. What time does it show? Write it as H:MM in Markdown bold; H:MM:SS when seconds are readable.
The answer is **3:49**
